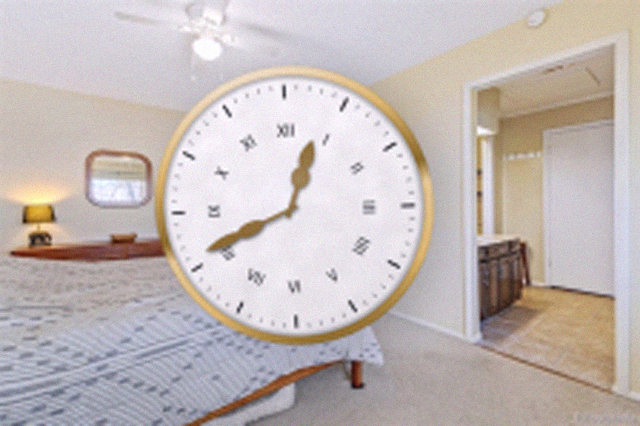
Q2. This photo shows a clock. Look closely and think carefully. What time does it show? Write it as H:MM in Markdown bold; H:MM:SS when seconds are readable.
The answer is **12:41**
